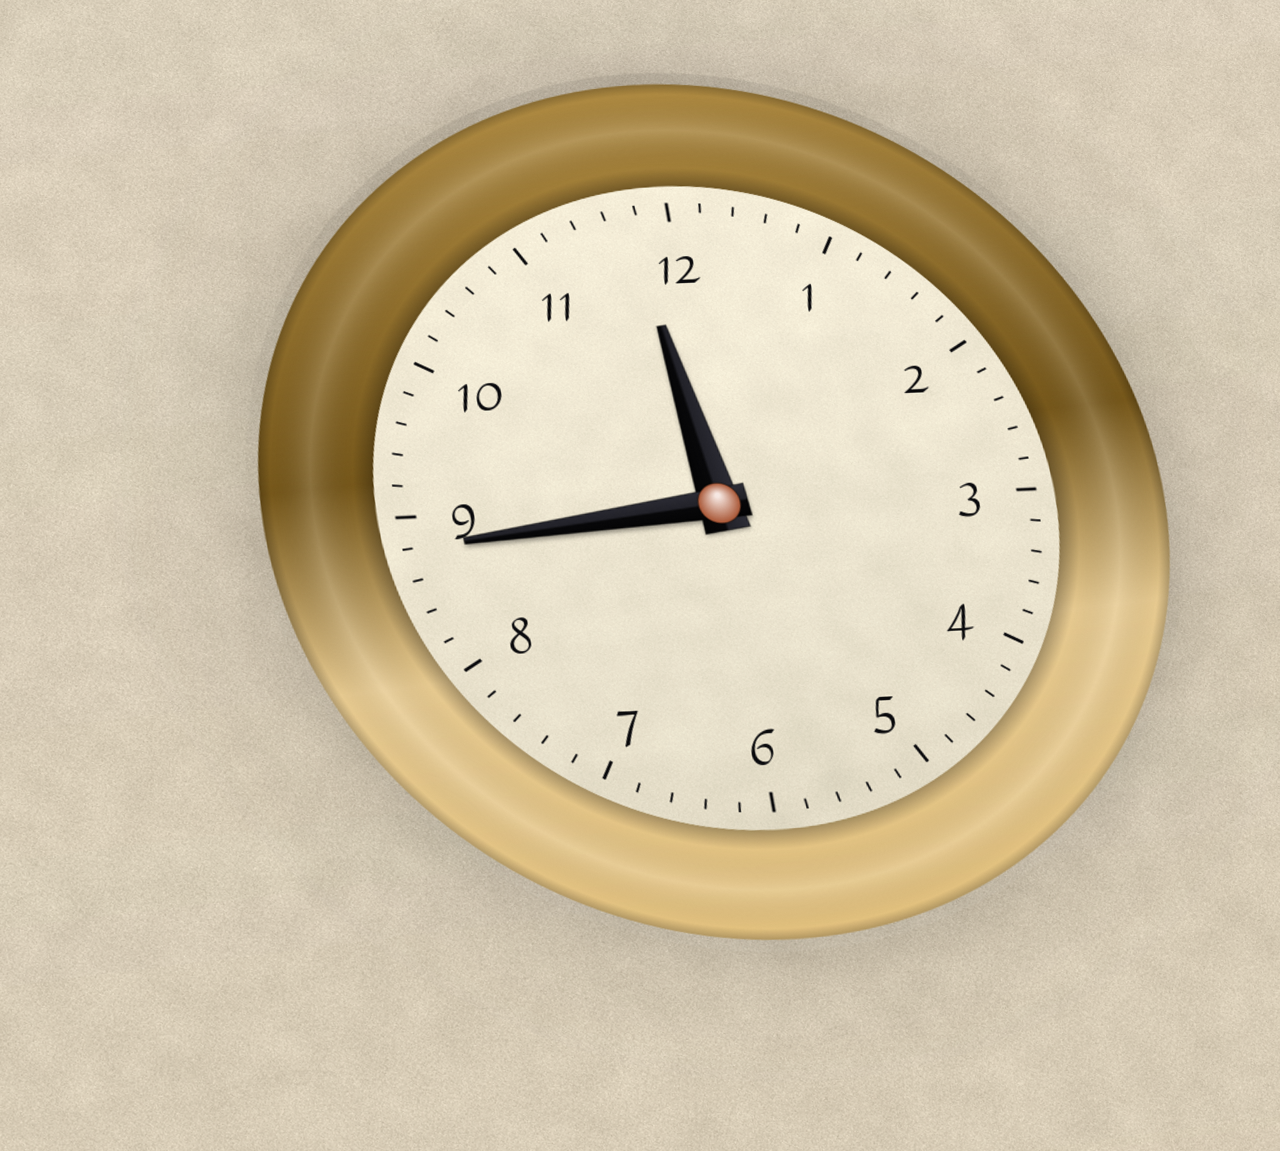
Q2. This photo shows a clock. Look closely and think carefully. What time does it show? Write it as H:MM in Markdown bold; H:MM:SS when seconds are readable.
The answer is **11:44**
